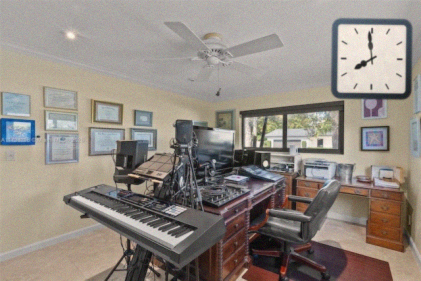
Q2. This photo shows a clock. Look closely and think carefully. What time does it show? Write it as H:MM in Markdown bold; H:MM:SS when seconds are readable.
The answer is **7:59**
